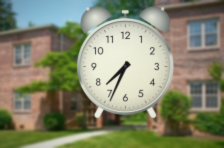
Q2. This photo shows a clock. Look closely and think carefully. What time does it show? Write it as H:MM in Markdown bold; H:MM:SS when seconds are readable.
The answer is **7:34**
